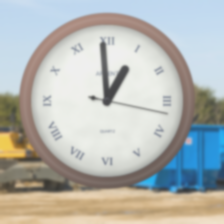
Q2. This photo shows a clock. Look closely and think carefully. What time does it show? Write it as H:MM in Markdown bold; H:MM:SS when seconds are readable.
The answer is **12:59:17**
